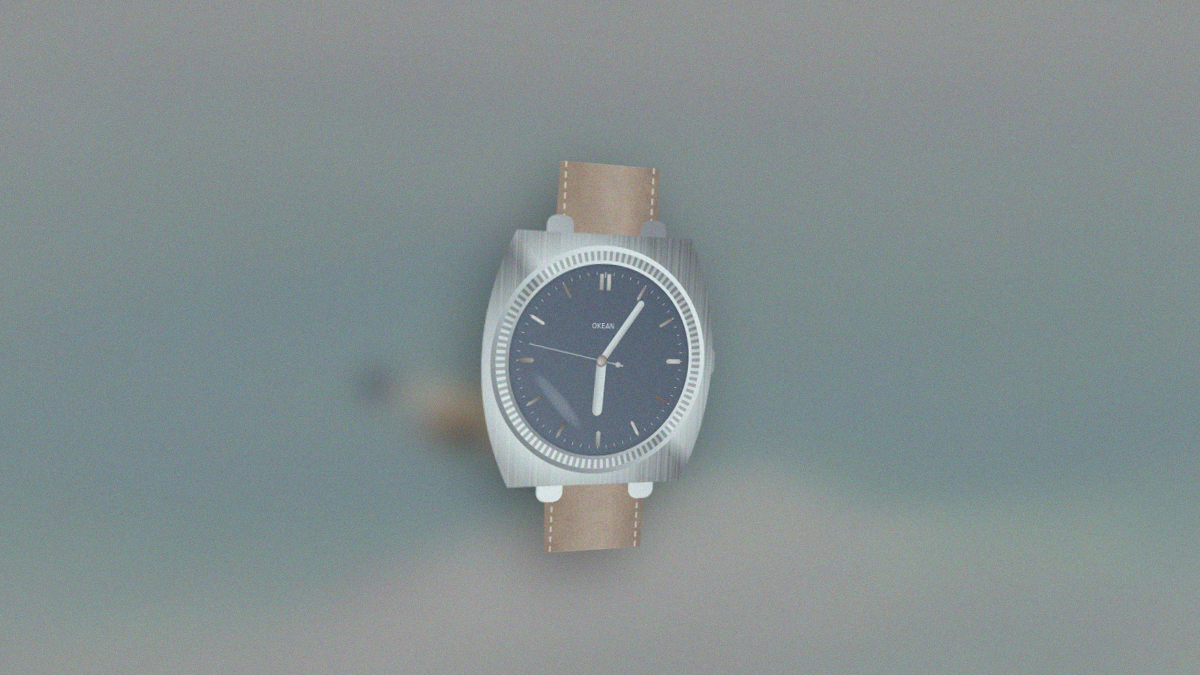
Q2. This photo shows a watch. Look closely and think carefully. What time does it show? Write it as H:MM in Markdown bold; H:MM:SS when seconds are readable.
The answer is **6:05:47**
